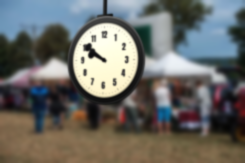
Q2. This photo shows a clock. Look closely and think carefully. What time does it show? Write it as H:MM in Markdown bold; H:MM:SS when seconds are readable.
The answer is **9:51**
